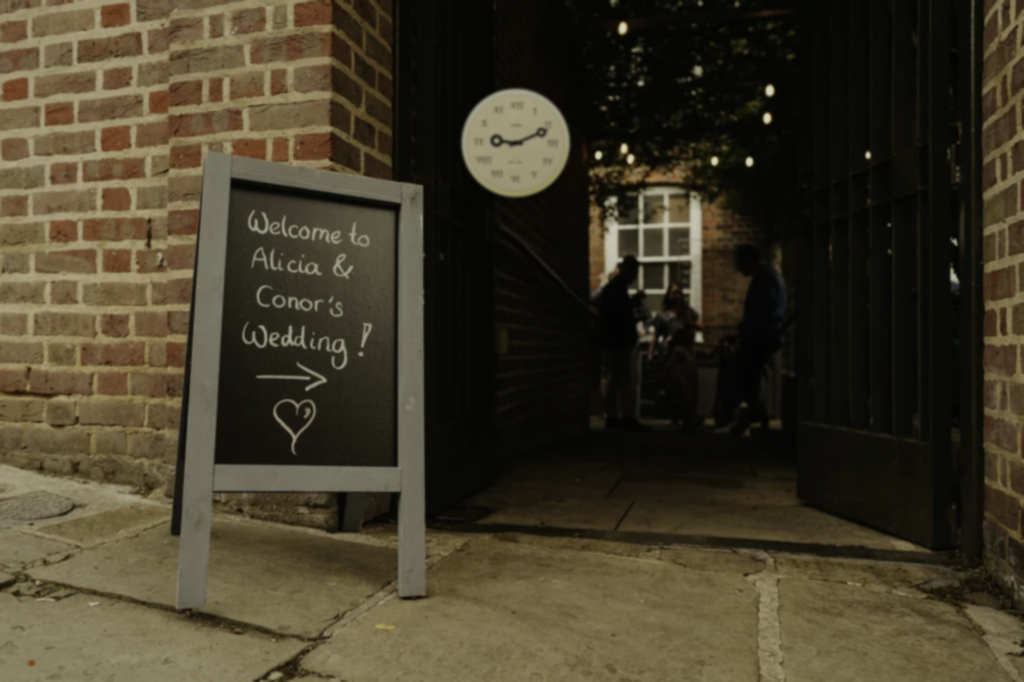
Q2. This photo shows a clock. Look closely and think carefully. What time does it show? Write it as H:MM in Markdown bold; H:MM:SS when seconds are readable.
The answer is **9:11**
